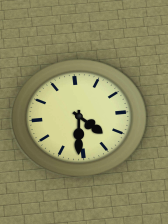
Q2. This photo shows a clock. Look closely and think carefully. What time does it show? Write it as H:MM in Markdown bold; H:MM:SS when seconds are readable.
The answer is **4:31**
